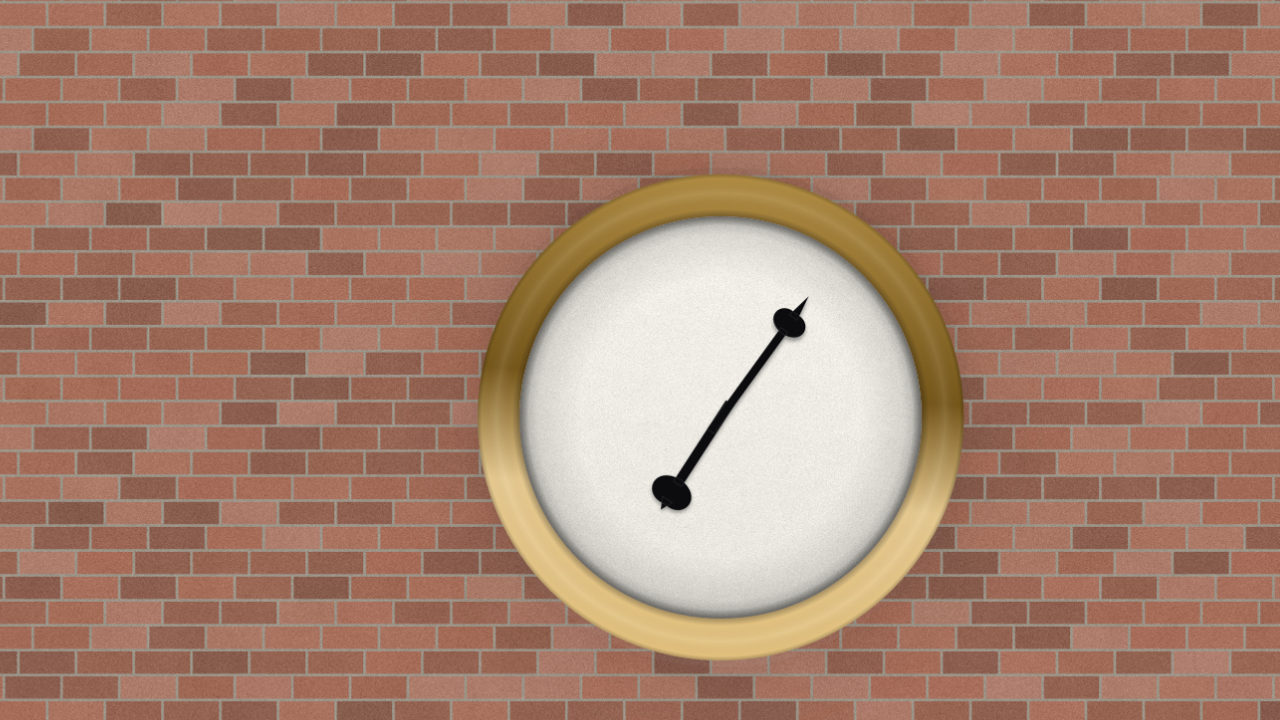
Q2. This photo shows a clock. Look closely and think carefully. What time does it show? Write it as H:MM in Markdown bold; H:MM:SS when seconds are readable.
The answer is **7:06**
